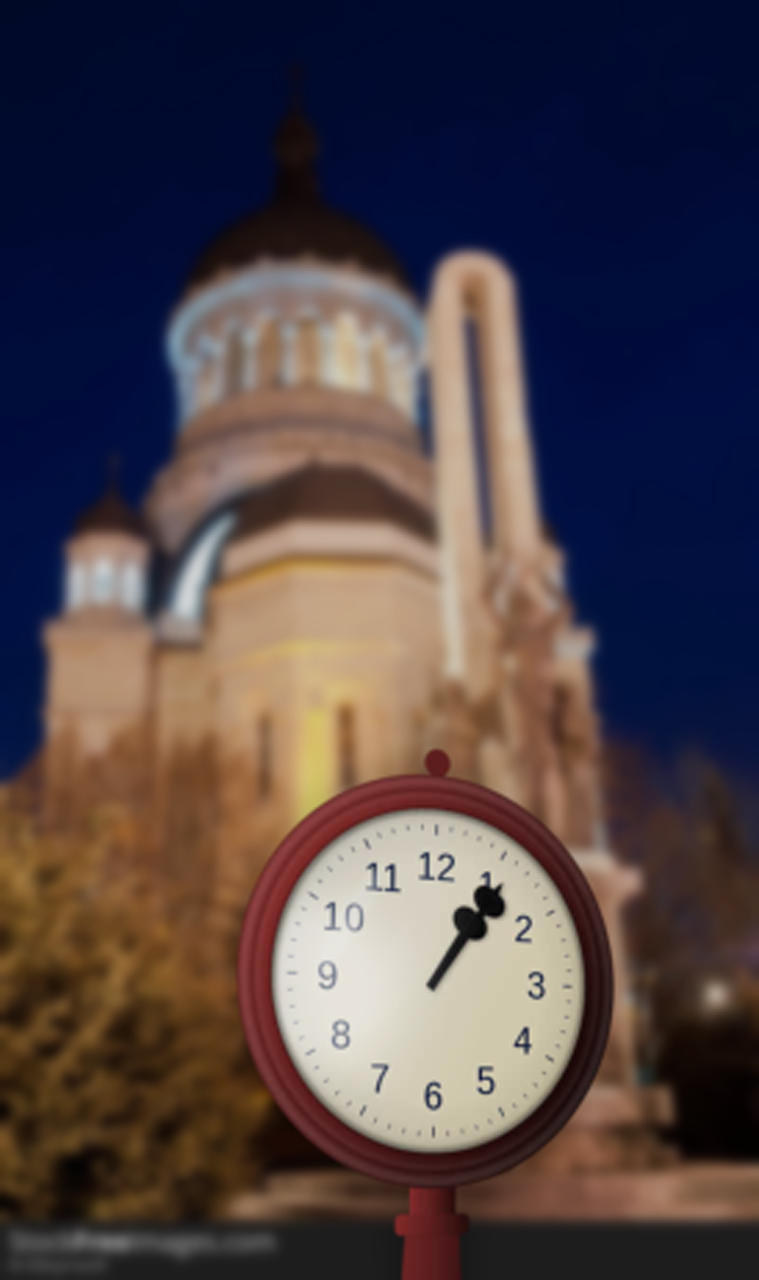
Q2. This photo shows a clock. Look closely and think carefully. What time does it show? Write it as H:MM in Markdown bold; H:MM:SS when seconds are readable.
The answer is **1:06**
